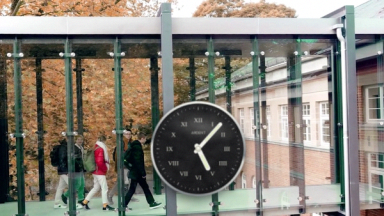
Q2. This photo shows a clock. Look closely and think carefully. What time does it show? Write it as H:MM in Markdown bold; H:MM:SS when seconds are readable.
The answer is **5:07**
